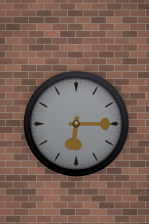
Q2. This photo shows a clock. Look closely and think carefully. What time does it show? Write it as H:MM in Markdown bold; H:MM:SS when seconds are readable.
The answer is **6:15**
